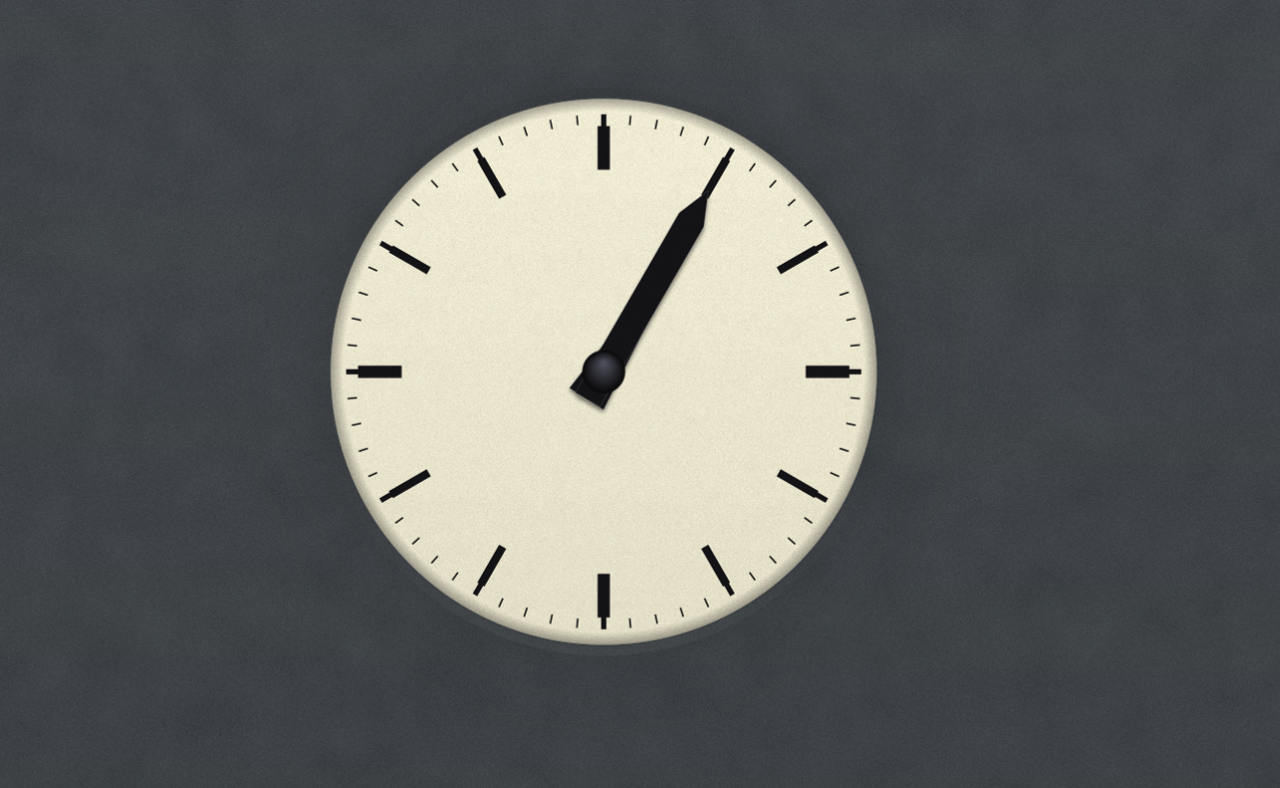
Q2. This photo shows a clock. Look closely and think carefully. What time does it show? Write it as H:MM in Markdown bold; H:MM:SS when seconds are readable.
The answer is **1:05**
